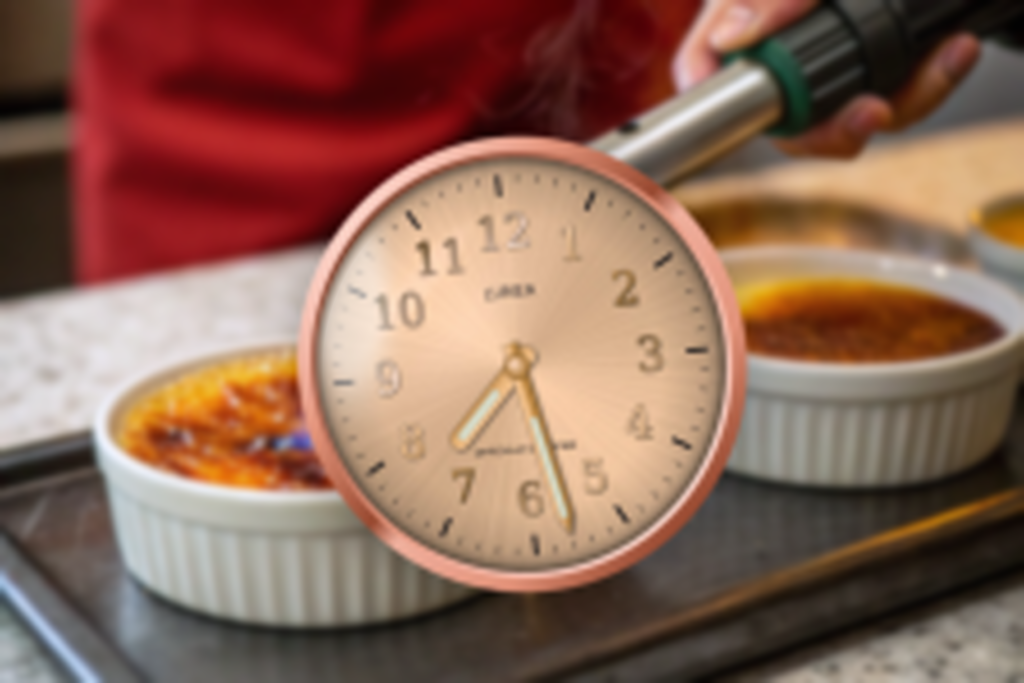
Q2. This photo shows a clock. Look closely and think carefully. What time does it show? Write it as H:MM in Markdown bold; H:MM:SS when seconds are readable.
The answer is **7:28**
